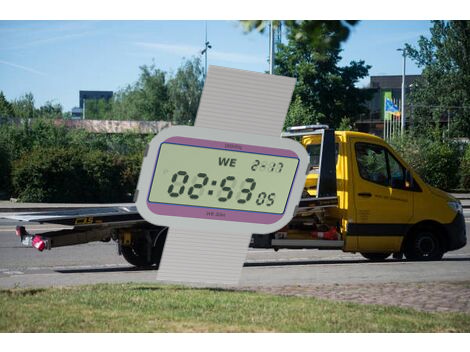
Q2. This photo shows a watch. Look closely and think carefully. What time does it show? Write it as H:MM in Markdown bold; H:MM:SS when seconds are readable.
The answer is **2:53:05**
